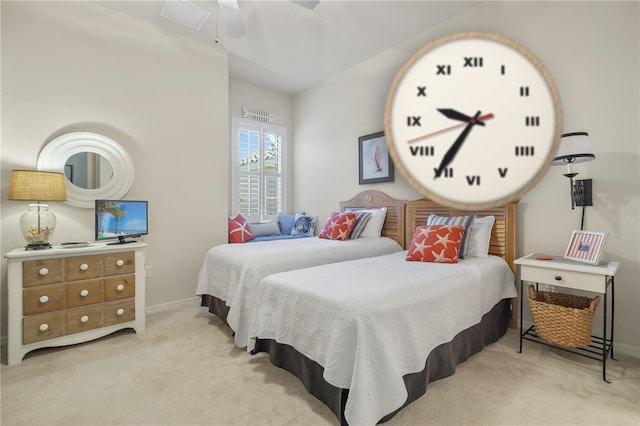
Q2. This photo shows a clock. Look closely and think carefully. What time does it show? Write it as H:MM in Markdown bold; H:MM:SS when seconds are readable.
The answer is **9:35:42**
